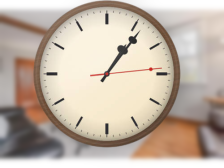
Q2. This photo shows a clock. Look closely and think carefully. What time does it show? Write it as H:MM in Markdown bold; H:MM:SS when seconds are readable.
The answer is **1:06:14**
